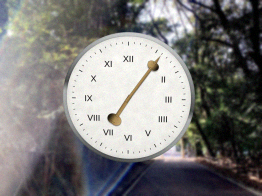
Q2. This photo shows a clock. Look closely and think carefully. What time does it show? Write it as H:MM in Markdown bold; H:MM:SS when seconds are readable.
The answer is **7:06**
